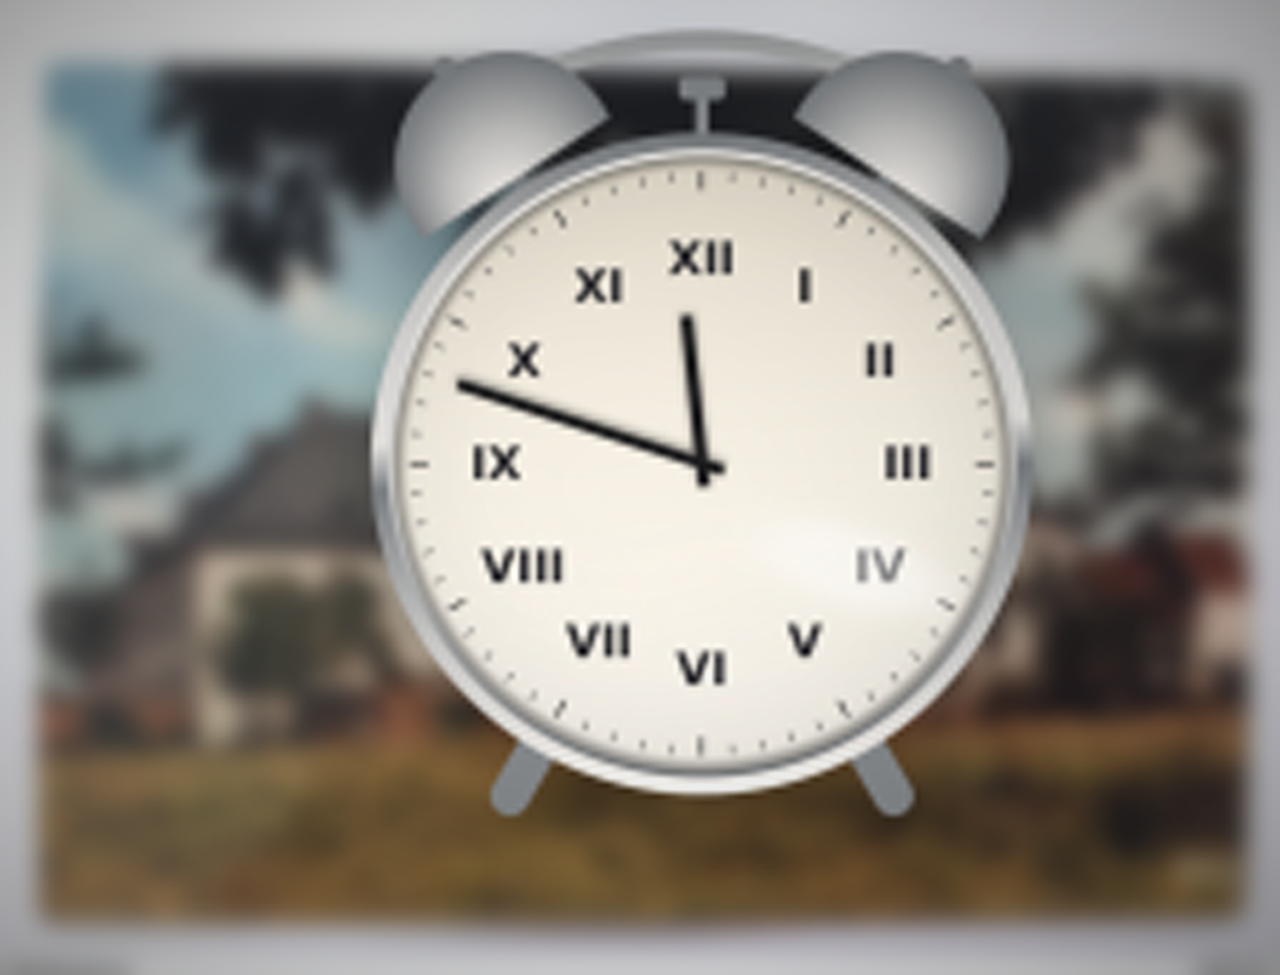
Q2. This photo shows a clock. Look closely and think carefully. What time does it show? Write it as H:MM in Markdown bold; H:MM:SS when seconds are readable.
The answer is **11:48**
